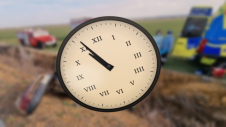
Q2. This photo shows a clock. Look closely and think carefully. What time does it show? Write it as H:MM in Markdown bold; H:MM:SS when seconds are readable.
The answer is **10:56**
